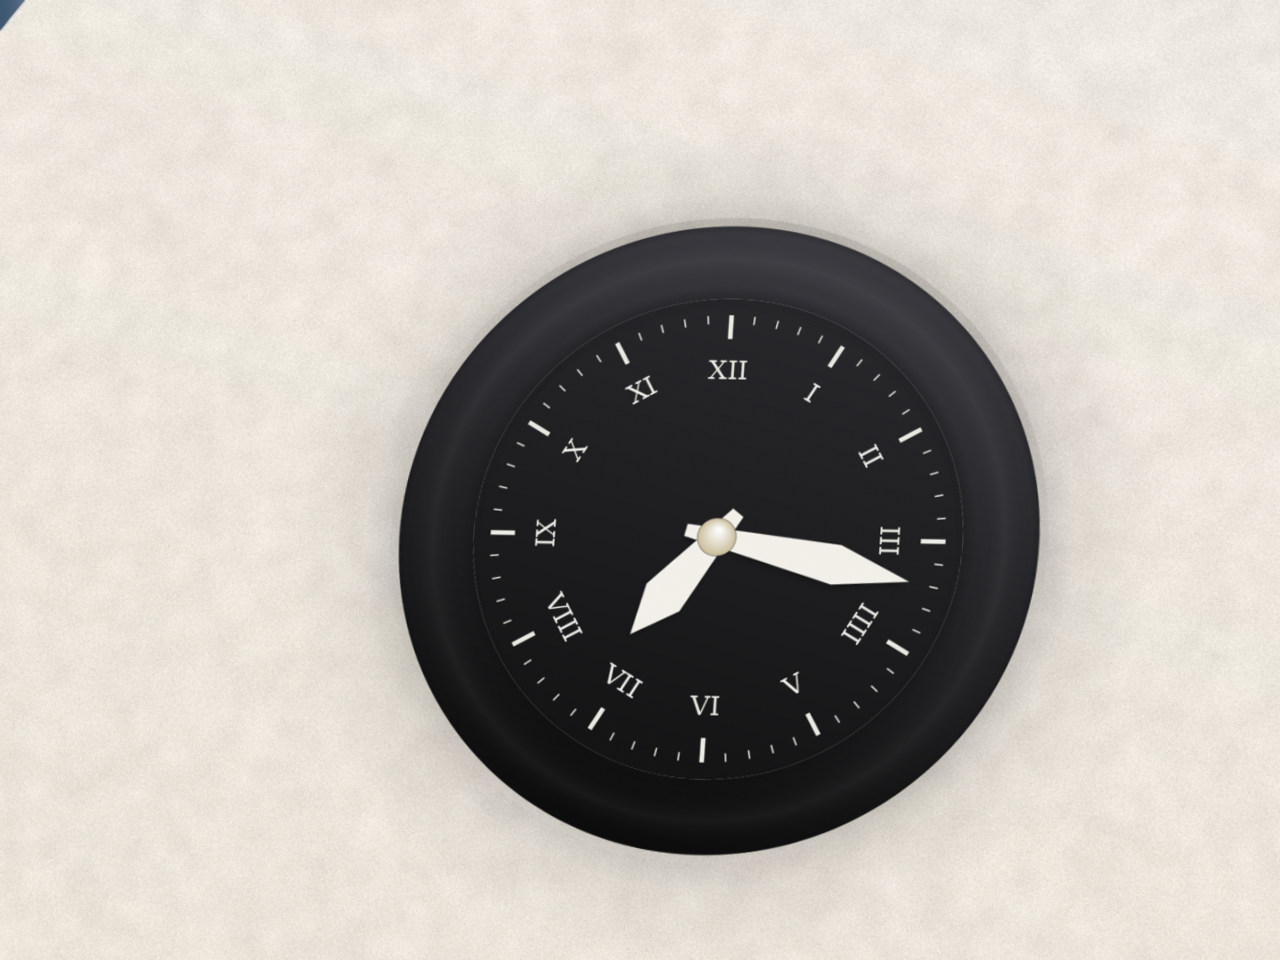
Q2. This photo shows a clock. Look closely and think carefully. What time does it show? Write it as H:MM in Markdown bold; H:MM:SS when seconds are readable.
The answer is **7:17**
